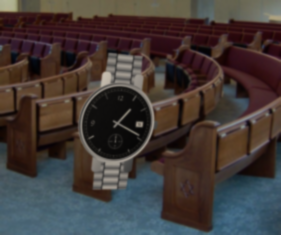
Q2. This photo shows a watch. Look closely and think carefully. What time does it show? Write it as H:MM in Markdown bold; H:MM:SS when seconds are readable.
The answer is **1:19**
